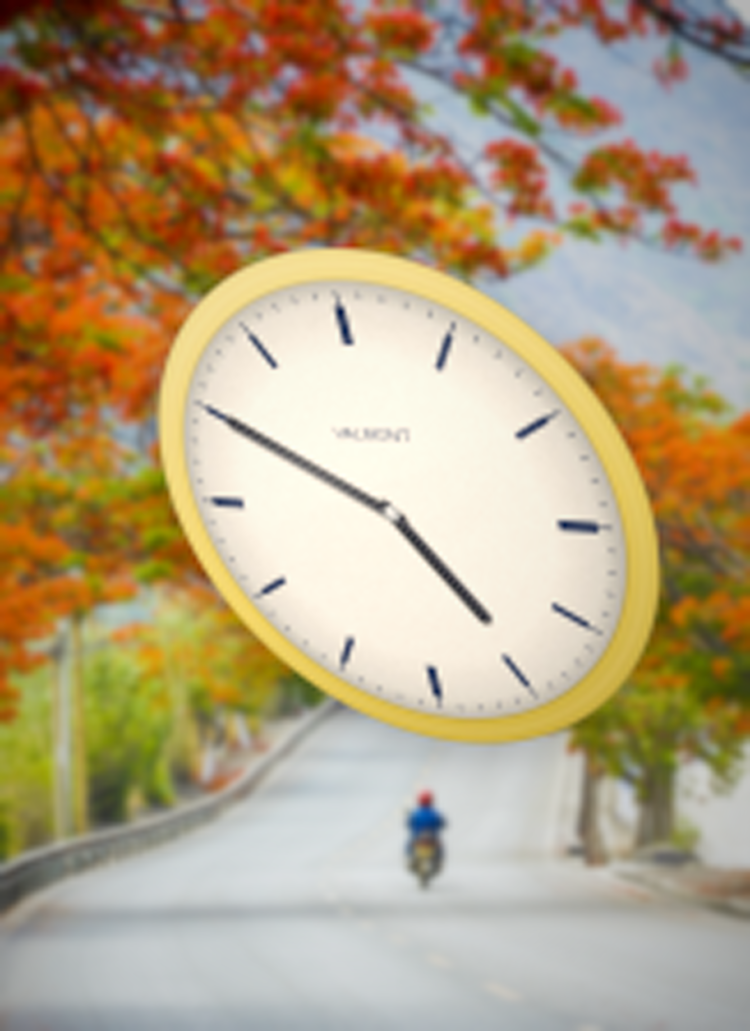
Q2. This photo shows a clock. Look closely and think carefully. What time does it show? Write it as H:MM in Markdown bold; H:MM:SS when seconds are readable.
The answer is **4:50**
